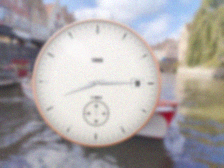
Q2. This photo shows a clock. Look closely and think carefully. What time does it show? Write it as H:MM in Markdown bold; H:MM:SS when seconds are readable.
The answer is **8:15**
